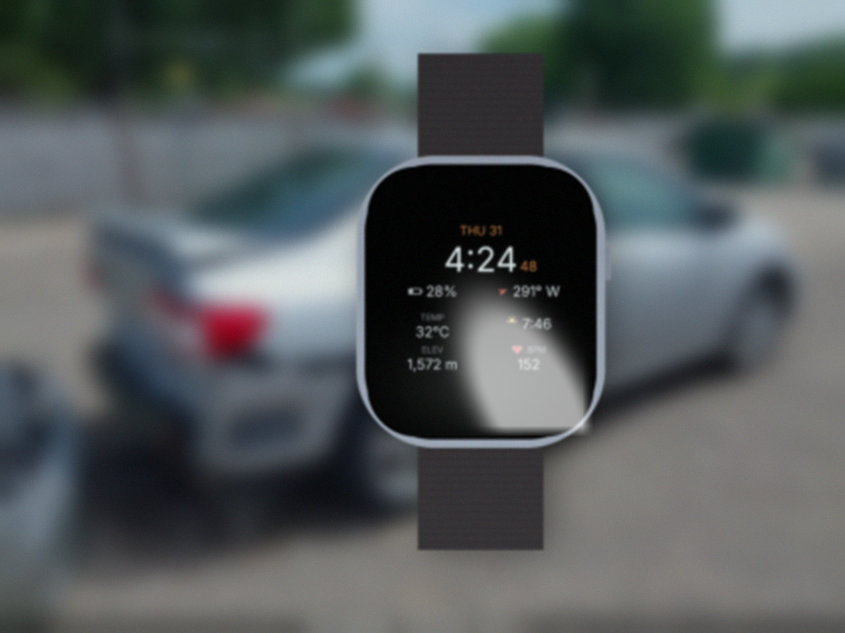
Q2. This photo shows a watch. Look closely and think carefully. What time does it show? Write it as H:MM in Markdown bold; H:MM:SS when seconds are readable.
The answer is **4:24**
